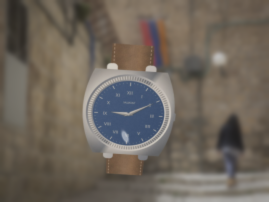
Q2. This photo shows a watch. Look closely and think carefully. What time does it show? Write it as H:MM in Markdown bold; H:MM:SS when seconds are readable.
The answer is **9:10**
